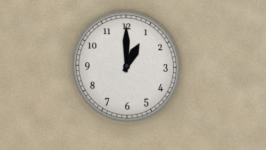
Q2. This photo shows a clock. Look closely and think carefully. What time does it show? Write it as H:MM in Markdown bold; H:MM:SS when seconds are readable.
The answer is **1:00**
